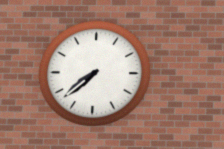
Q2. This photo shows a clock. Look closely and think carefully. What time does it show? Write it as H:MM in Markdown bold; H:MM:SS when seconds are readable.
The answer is **7:38**
